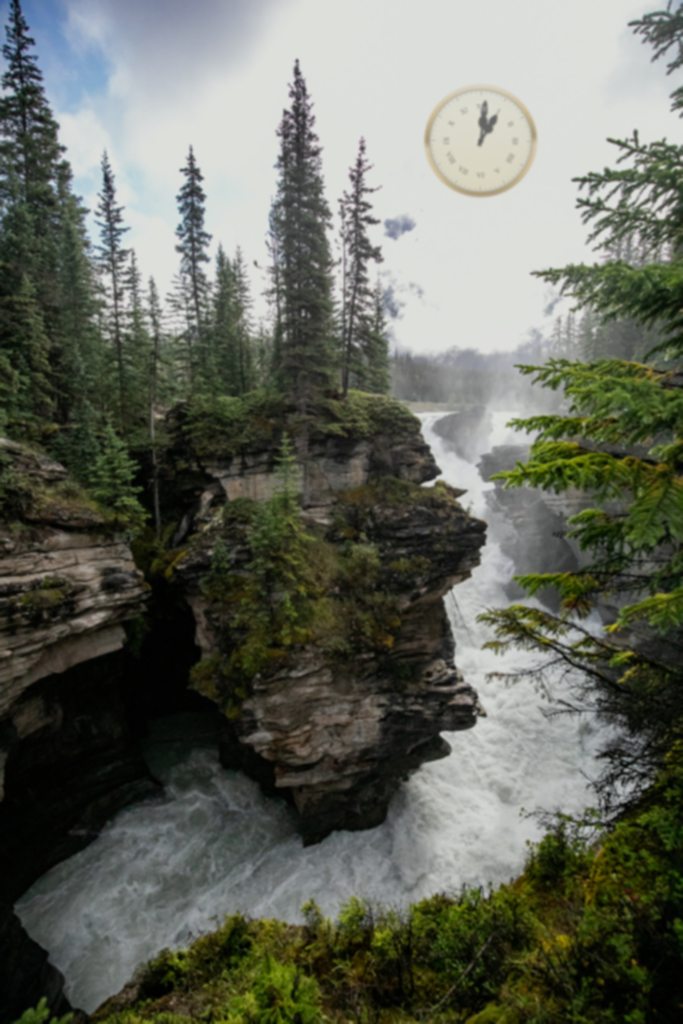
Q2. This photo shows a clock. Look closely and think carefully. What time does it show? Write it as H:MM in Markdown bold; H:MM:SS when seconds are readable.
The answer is **1:01**
